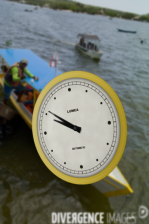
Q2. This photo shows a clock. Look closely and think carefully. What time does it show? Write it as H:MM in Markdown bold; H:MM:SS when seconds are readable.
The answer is **9:51**
